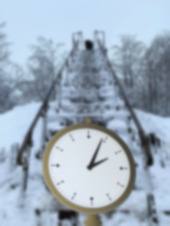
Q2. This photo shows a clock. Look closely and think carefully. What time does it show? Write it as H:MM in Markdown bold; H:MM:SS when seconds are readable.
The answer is **2:04**
